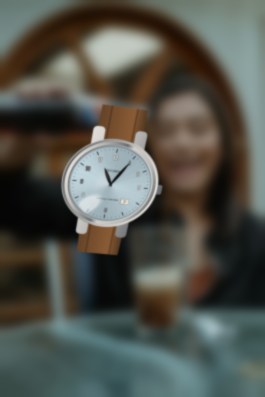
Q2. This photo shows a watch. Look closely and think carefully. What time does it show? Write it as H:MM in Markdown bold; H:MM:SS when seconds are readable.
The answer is **11:05**
